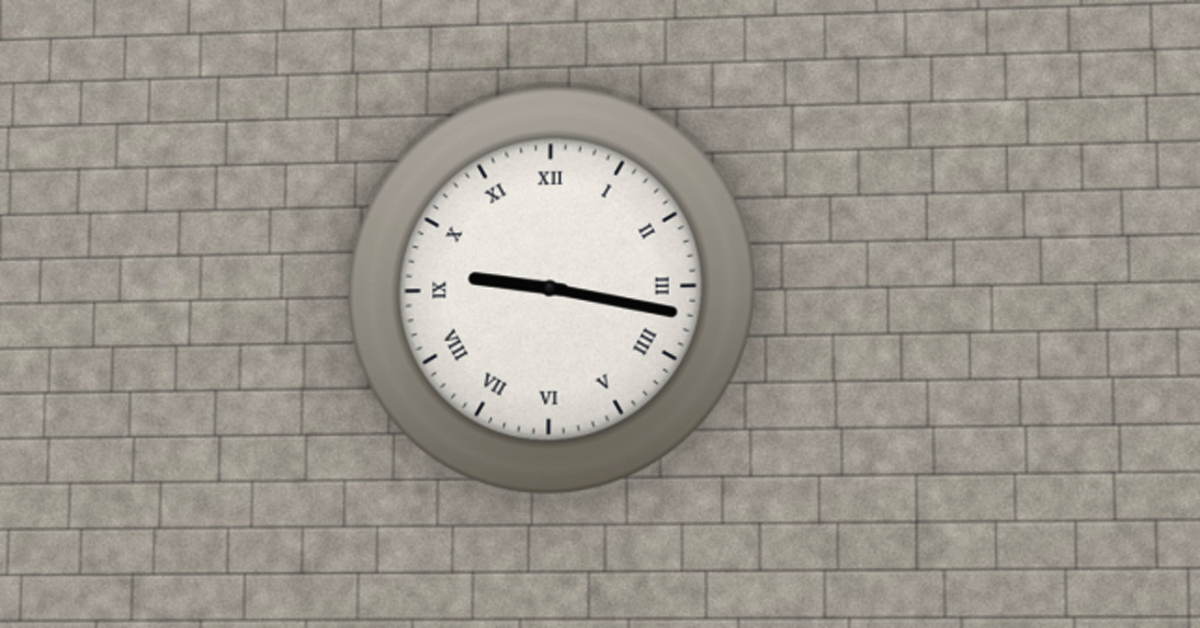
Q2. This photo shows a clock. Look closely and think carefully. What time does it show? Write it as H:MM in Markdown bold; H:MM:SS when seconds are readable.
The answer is **9:17**
